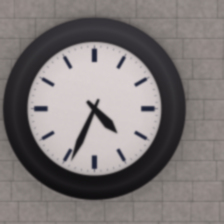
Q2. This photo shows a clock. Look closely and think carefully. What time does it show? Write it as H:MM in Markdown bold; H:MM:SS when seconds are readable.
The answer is **4:34**
